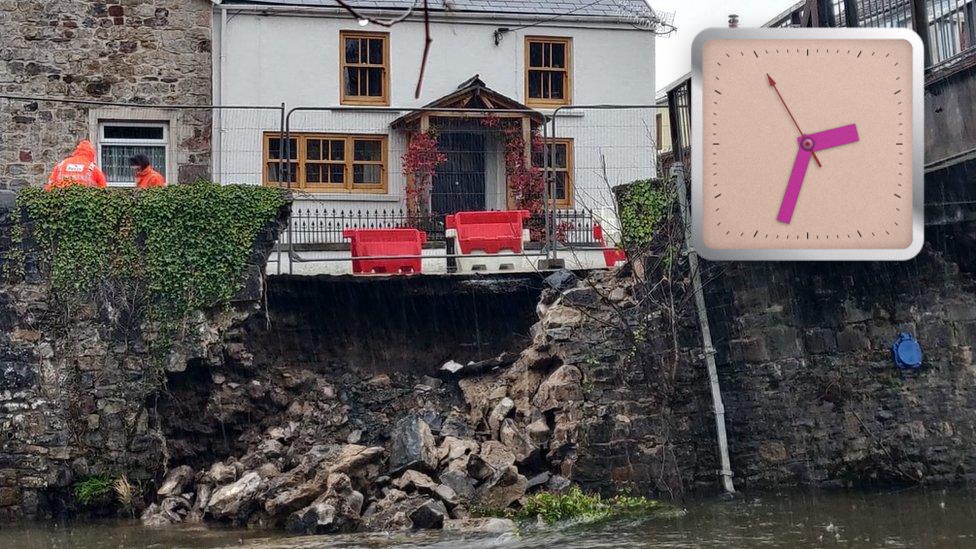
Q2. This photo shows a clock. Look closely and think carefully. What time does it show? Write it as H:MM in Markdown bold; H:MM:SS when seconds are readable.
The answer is **2:32:55**
